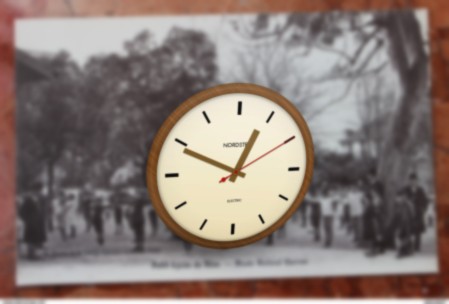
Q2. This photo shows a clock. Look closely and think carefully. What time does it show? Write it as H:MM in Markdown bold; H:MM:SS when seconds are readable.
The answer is **12:49:10**
